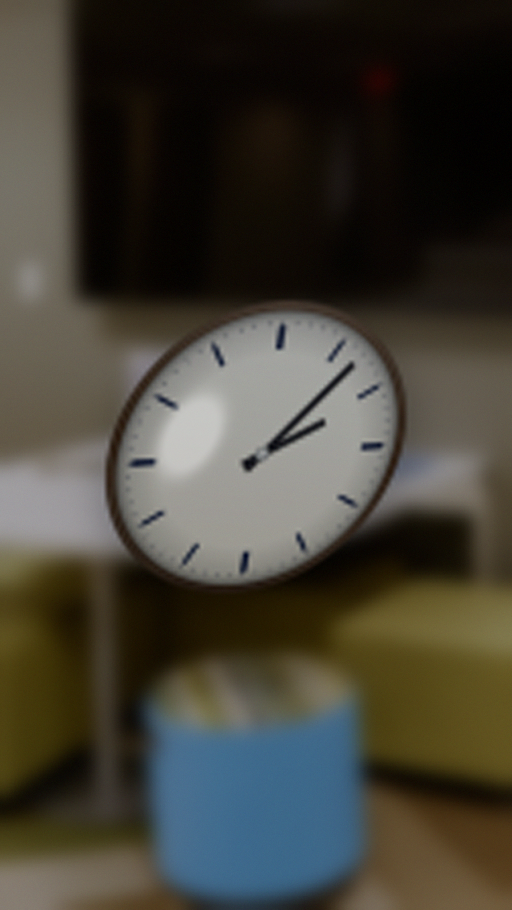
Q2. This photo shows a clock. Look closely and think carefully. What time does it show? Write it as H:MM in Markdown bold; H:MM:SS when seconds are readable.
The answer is **2:07**
